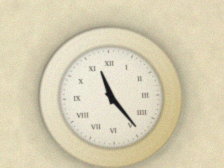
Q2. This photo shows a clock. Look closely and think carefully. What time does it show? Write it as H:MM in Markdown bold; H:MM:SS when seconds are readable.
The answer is **11:24**
